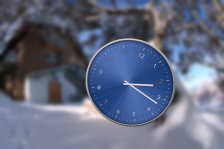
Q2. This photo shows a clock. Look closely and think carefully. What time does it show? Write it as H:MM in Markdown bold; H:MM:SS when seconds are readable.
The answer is **2:17**
